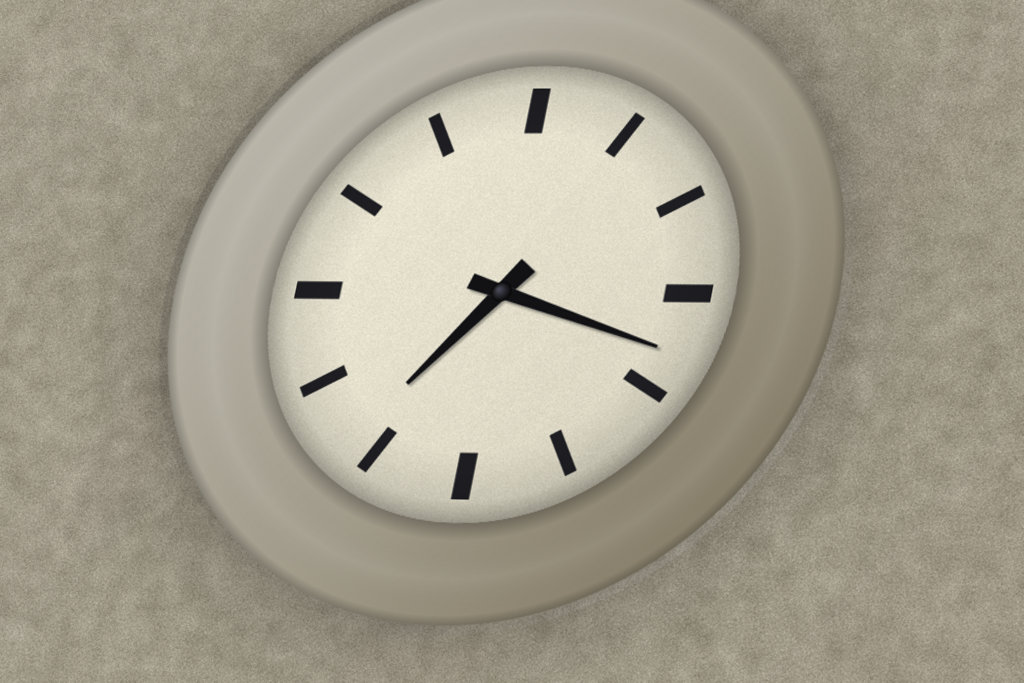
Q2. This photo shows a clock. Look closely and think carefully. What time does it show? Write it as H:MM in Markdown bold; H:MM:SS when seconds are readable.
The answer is **7:18**
